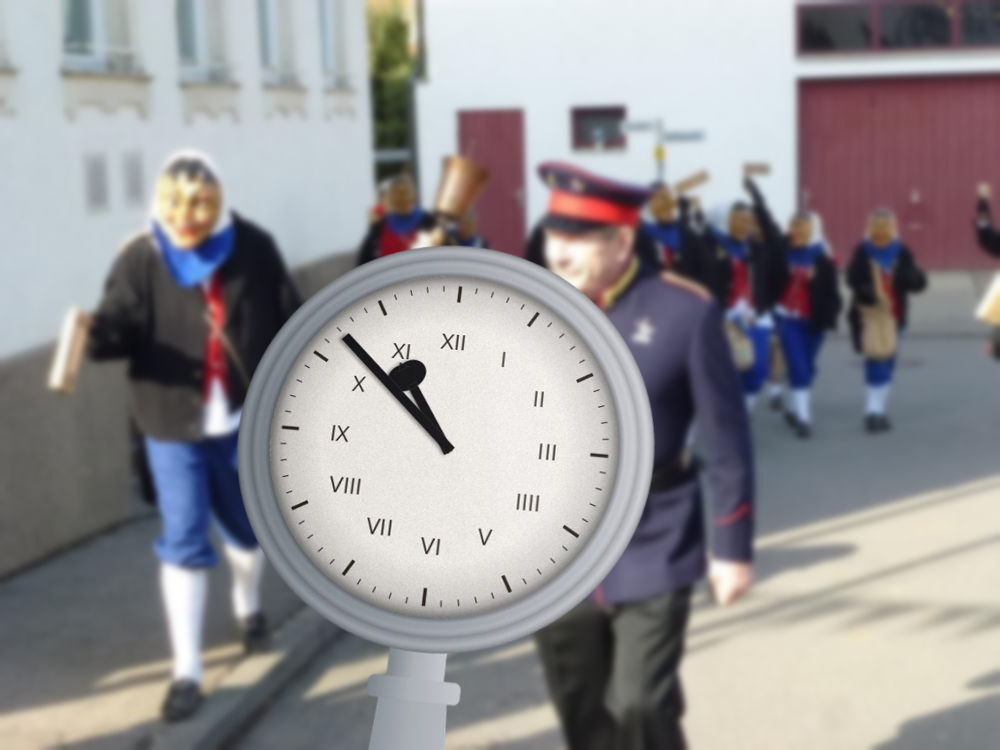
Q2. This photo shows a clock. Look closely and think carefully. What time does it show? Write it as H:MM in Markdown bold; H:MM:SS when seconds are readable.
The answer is **10:52**
